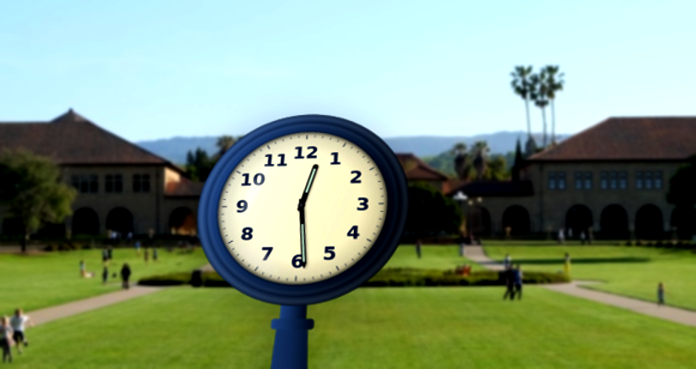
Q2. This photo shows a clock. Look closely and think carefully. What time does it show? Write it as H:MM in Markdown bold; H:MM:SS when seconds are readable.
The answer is **12:29**
